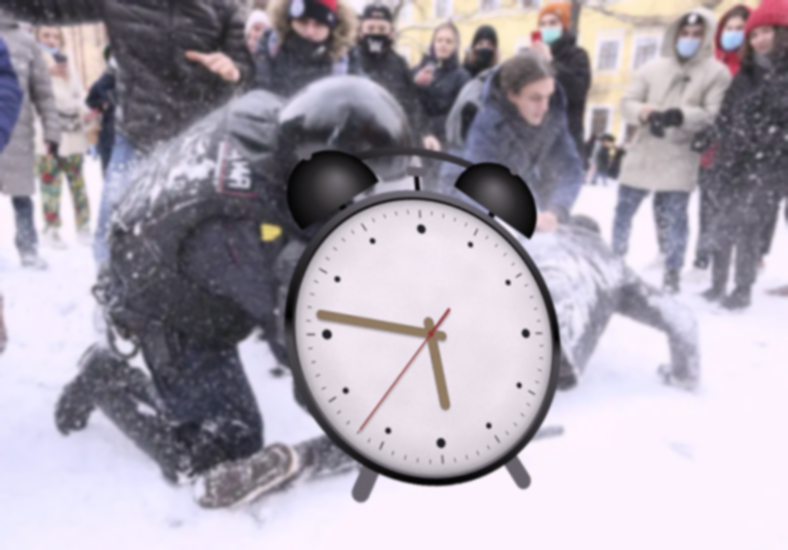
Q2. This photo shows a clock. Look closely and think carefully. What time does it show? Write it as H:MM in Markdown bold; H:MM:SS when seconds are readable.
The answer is **5:46:37**
